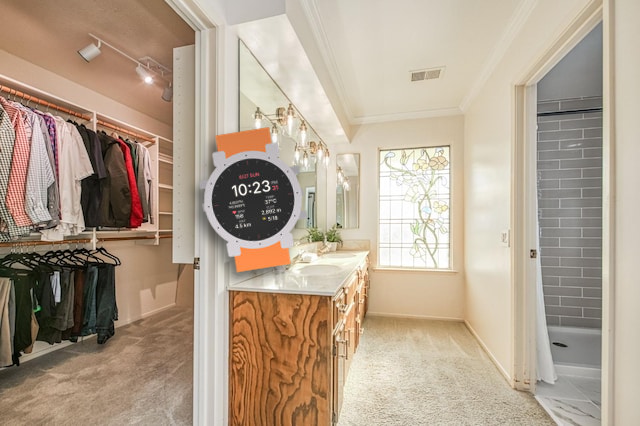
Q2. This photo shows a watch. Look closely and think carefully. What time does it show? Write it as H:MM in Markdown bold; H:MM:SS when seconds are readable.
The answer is **10:23**
